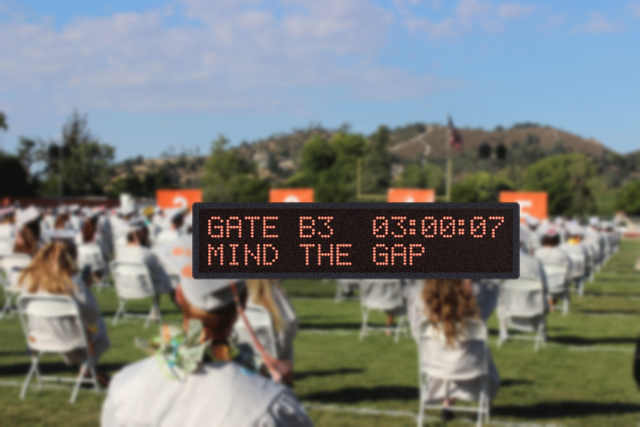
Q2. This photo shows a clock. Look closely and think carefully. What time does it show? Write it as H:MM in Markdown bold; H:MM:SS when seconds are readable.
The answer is **3:00:07**
